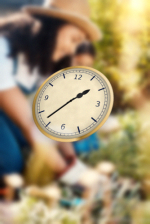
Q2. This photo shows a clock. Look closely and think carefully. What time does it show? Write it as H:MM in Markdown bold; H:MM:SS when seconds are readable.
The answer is **1:37**
